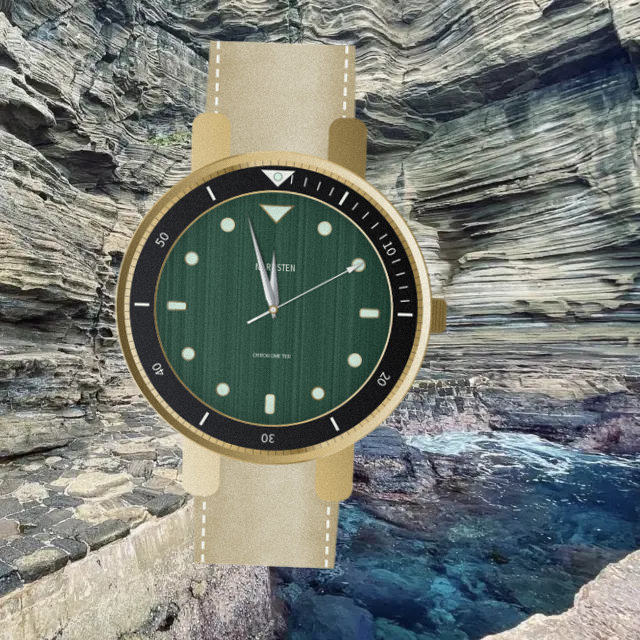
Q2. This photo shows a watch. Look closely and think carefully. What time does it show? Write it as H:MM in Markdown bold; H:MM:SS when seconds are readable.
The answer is **11:57:10**
